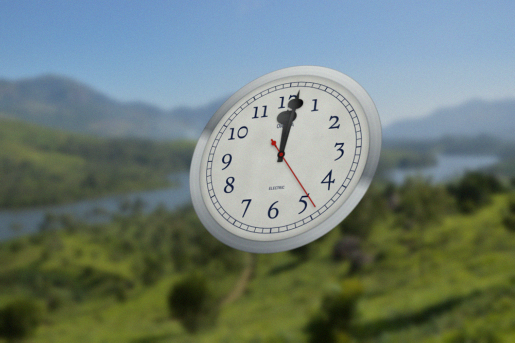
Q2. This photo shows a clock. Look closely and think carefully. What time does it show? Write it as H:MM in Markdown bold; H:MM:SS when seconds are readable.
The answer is **12:01:24**
